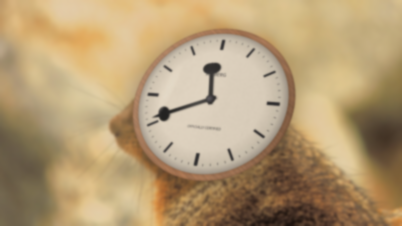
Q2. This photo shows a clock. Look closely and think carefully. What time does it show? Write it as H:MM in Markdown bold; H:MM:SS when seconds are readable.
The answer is **11:41**
